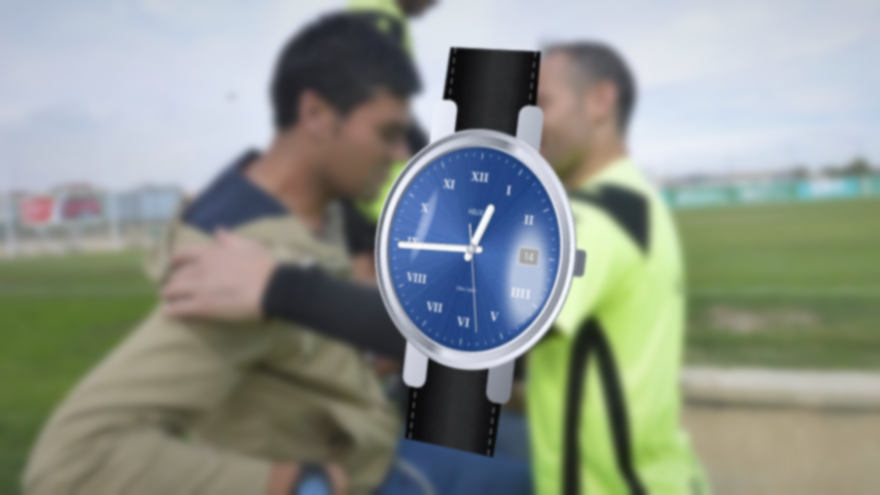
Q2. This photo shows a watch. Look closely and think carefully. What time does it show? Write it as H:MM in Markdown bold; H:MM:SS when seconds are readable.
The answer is **12:44:28**
